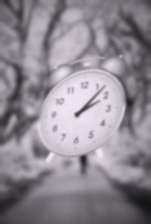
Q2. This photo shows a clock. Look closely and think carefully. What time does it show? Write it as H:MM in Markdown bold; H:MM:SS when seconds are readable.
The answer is **2:07**
